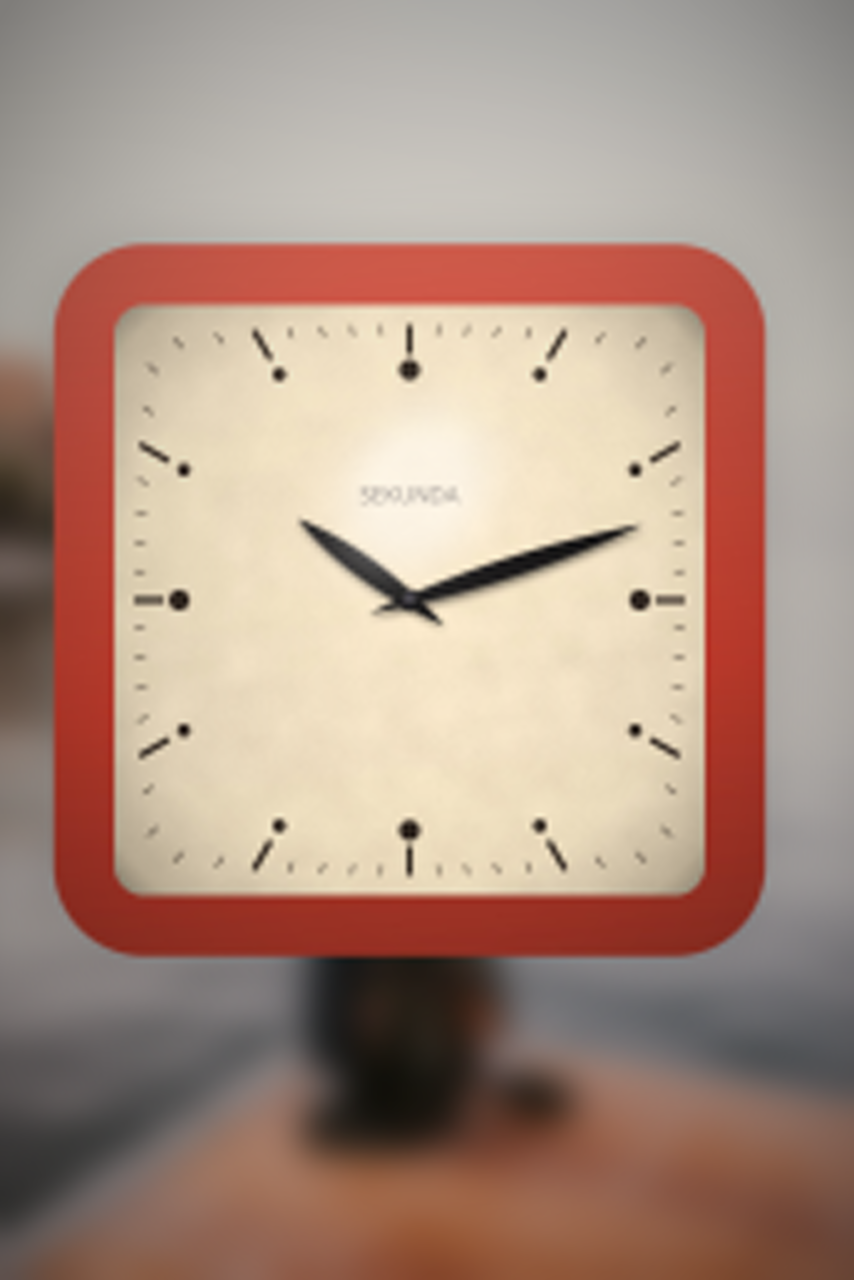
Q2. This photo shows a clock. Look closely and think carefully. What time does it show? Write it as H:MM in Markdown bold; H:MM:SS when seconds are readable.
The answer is **10:12**
